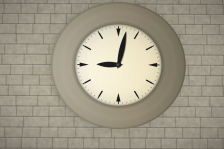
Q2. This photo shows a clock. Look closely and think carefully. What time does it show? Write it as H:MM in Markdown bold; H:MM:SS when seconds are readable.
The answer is **9:02**
